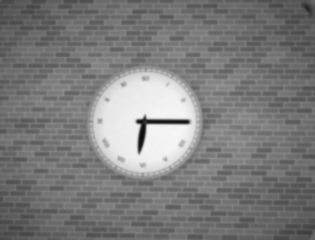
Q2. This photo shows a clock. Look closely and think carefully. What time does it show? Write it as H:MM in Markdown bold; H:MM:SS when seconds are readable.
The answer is **6:15**
